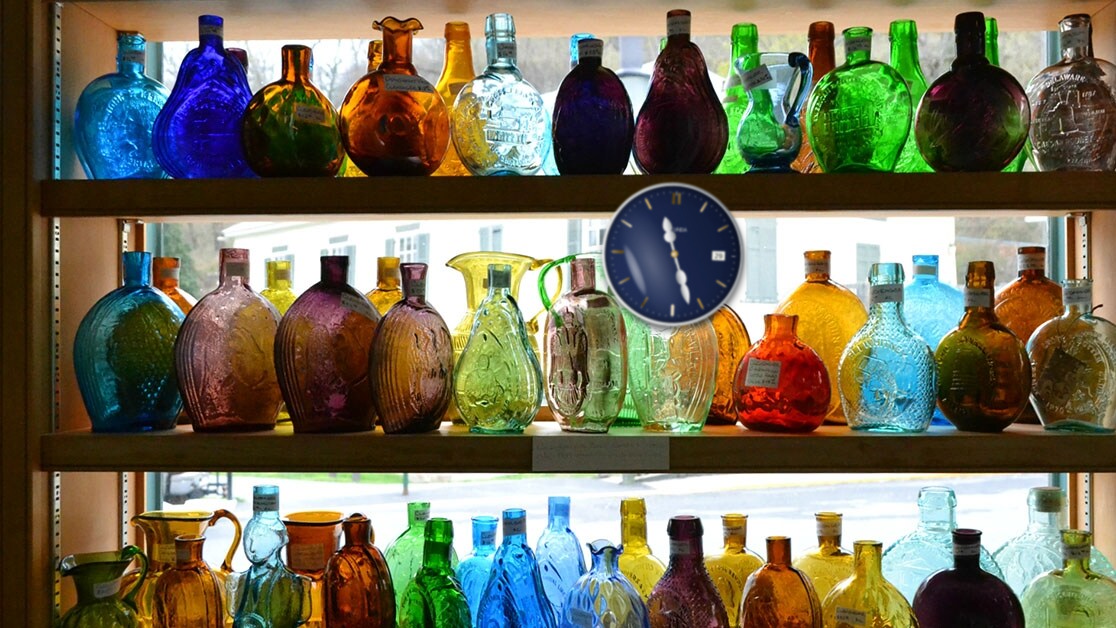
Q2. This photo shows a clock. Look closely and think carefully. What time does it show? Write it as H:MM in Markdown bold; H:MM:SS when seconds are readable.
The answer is **11:27**
